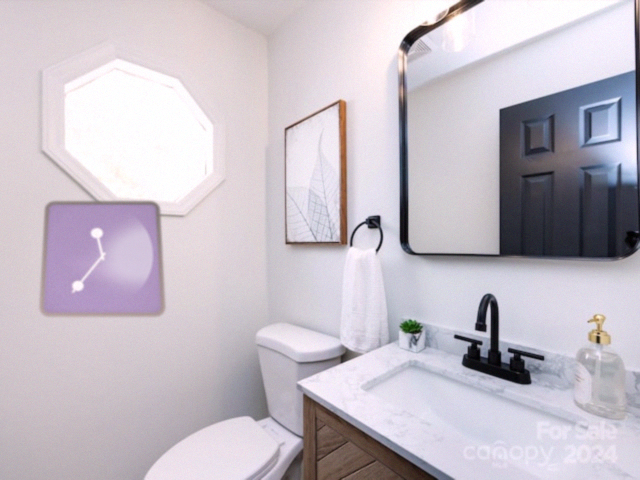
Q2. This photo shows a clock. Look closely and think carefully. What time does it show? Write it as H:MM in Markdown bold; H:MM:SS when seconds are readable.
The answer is **11:36**
